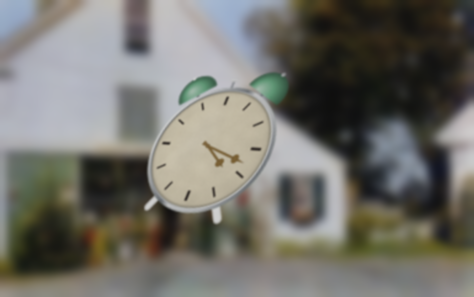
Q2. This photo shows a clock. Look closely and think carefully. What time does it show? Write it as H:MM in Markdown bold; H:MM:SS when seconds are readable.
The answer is **4:18**
